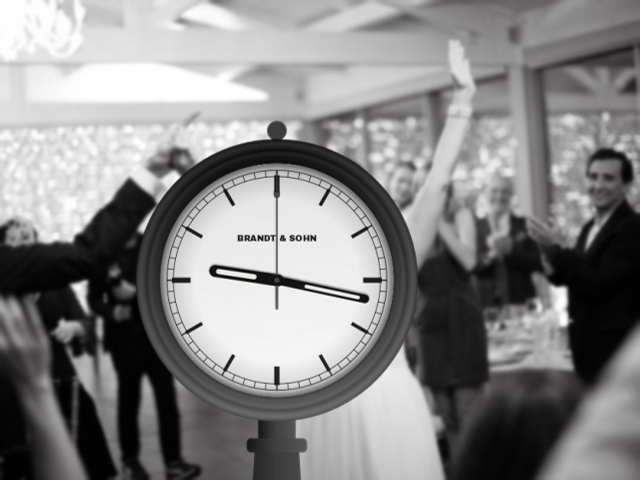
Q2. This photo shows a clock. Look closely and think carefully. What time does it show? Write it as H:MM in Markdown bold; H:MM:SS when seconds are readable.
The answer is **9:17:00**
